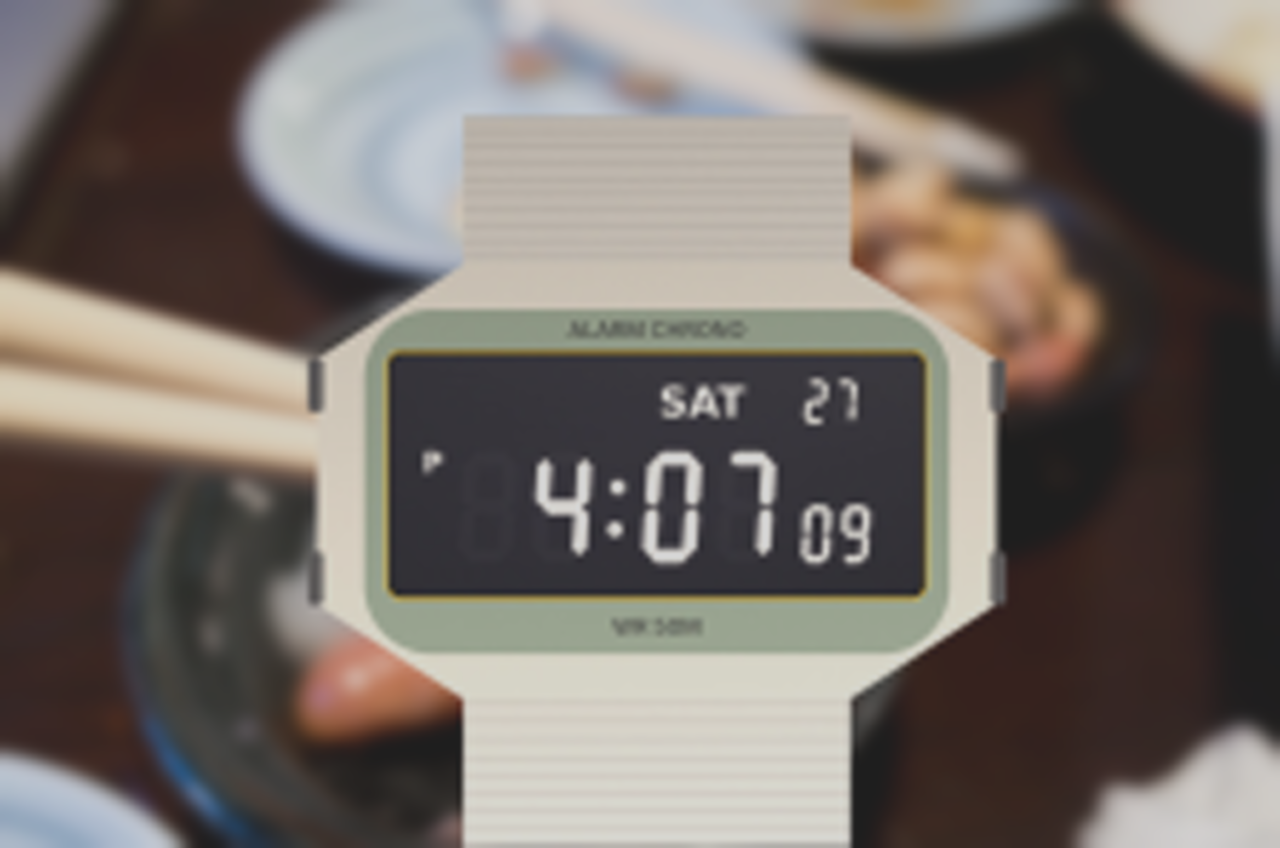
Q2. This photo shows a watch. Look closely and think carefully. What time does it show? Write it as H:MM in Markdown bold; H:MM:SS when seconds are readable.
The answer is **4:07:09**
